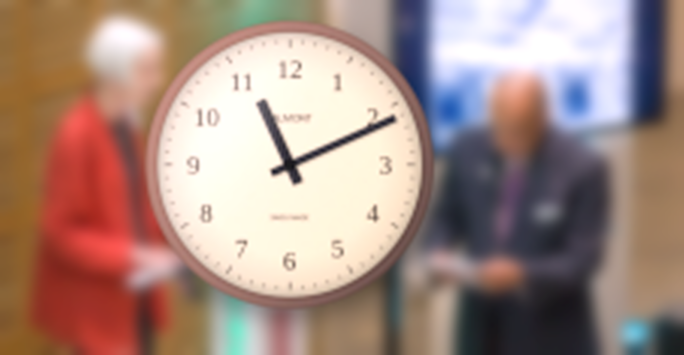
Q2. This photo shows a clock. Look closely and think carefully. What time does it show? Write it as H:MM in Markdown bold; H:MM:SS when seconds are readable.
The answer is **11:11**
